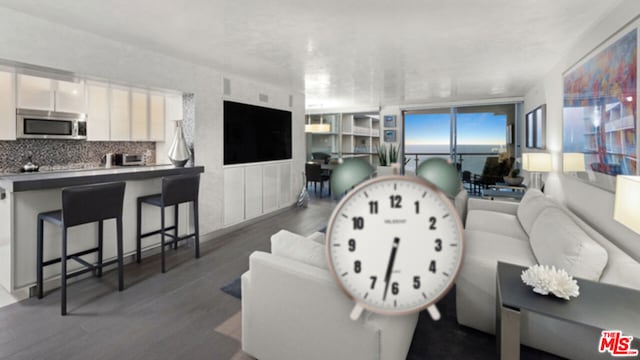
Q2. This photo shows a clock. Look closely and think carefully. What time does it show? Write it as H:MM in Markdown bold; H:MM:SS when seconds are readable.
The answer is **6:32**
